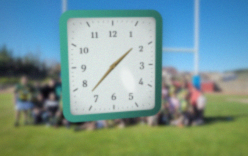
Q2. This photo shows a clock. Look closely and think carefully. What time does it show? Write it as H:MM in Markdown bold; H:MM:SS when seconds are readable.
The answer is **1:37**
